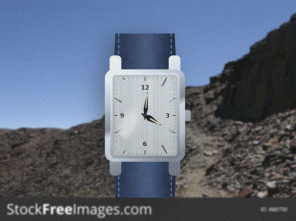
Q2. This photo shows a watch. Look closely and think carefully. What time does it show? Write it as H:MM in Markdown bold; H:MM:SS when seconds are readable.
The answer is **4:01**
